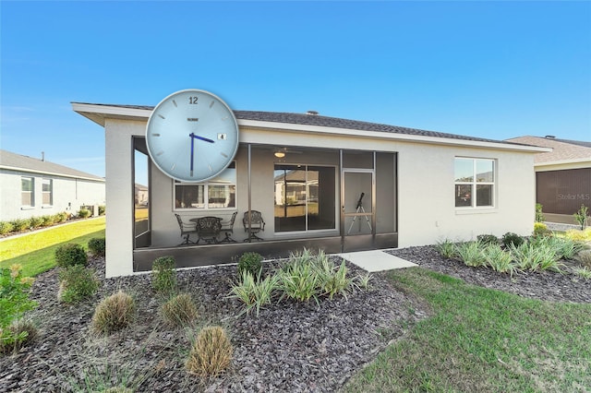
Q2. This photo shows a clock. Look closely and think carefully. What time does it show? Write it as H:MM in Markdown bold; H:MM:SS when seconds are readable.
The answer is **3:30**
